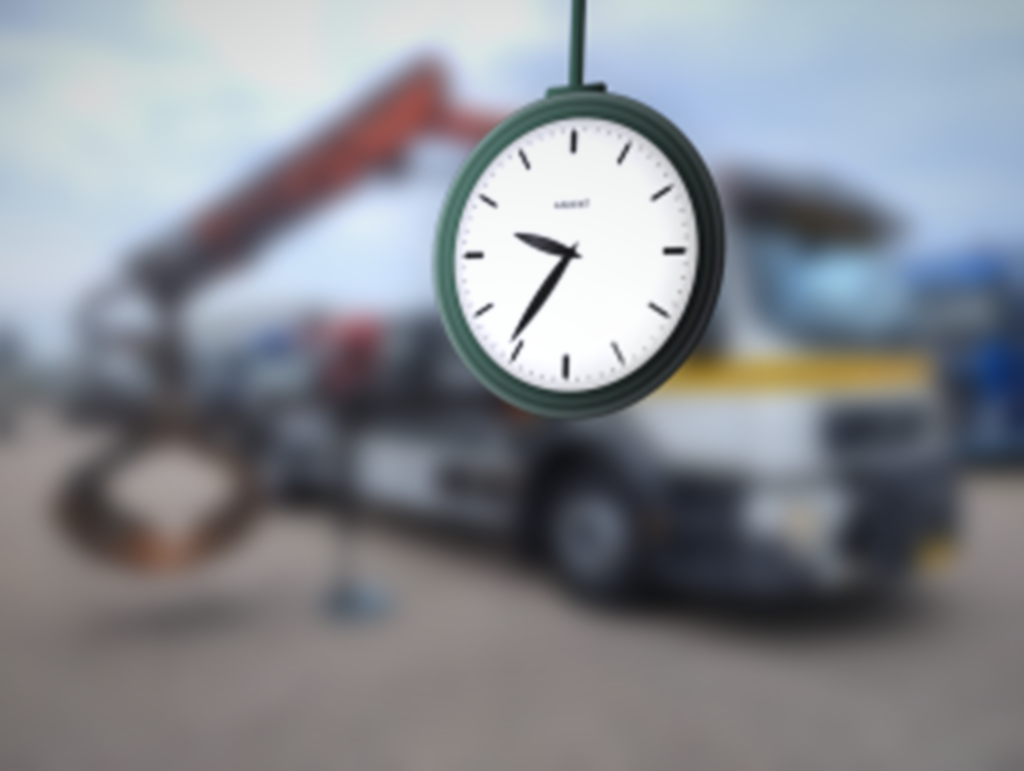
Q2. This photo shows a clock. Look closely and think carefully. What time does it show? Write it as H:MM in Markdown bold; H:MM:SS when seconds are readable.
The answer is **9:36**
